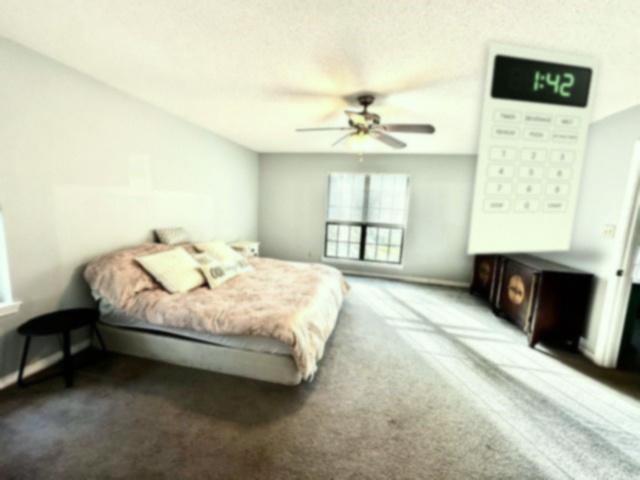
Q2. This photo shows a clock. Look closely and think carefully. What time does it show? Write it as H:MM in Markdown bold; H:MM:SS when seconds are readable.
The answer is **1:42**
